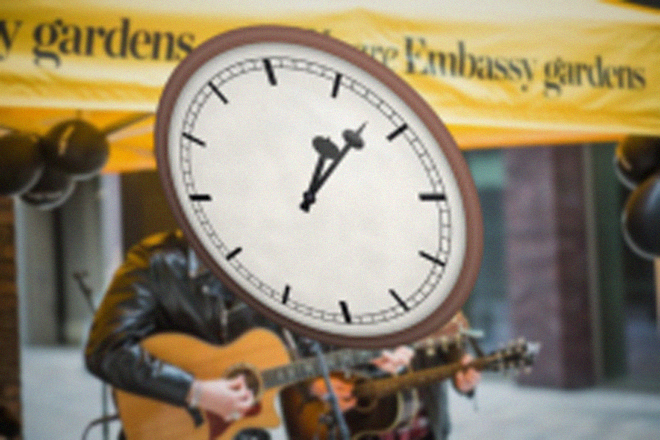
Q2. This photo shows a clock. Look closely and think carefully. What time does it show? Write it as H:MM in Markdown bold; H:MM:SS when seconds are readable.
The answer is **1:08**
